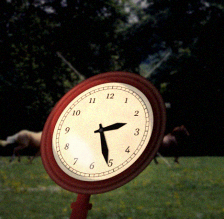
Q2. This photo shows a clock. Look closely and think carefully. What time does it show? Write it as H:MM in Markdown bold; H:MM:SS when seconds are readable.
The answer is **2:26**
